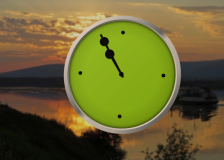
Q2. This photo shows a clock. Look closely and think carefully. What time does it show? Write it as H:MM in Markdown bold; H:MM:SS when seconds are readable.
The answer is **10:55**
